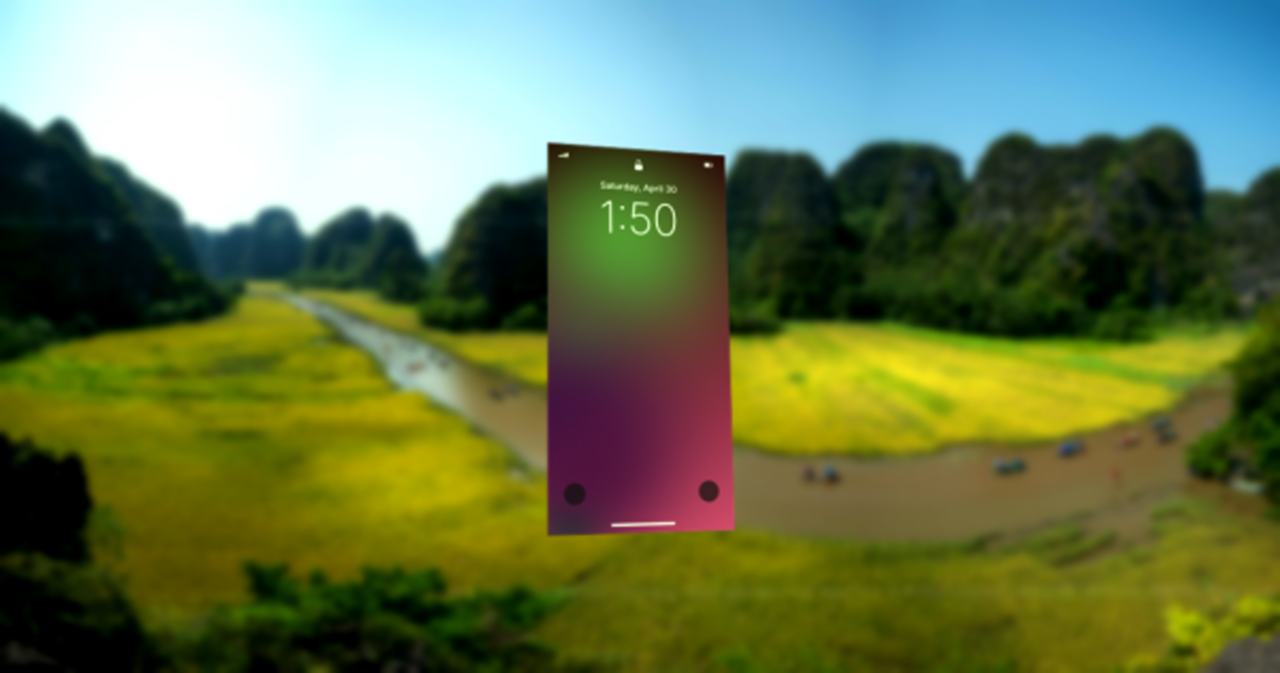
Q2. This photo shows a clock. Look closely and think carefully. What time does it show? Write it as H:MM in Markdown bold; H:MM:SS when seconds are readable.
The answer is **1:50**
